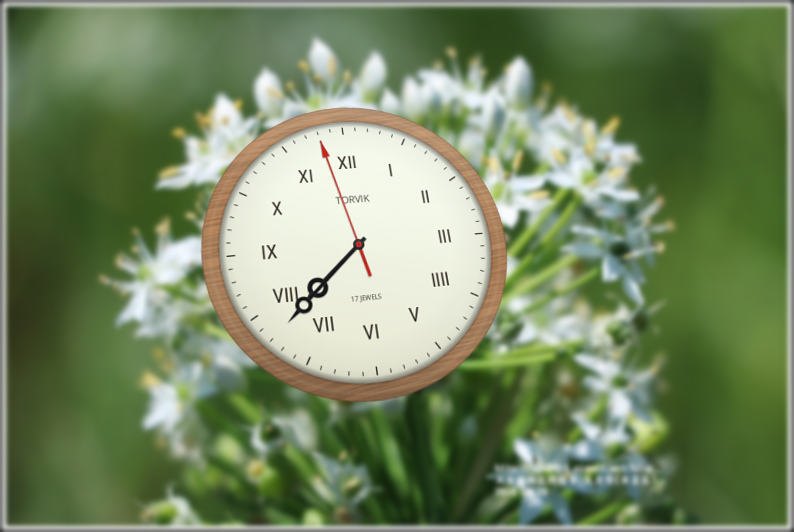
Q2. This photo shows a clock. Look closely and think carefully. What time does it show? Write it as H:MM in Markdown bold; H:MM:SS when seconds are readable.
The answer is **7:37:58**
